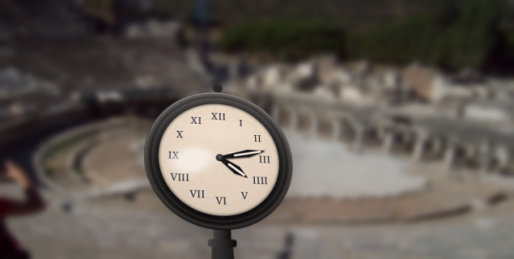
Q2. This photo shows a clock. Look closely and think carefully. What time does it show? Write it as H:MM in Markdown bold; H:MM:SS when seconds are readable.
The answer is **4:13**
